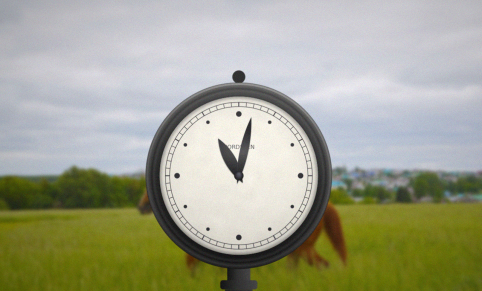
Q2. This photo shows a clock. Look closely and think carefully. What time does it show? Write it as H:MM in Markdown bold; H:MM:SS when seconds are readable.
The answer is **11:02**
